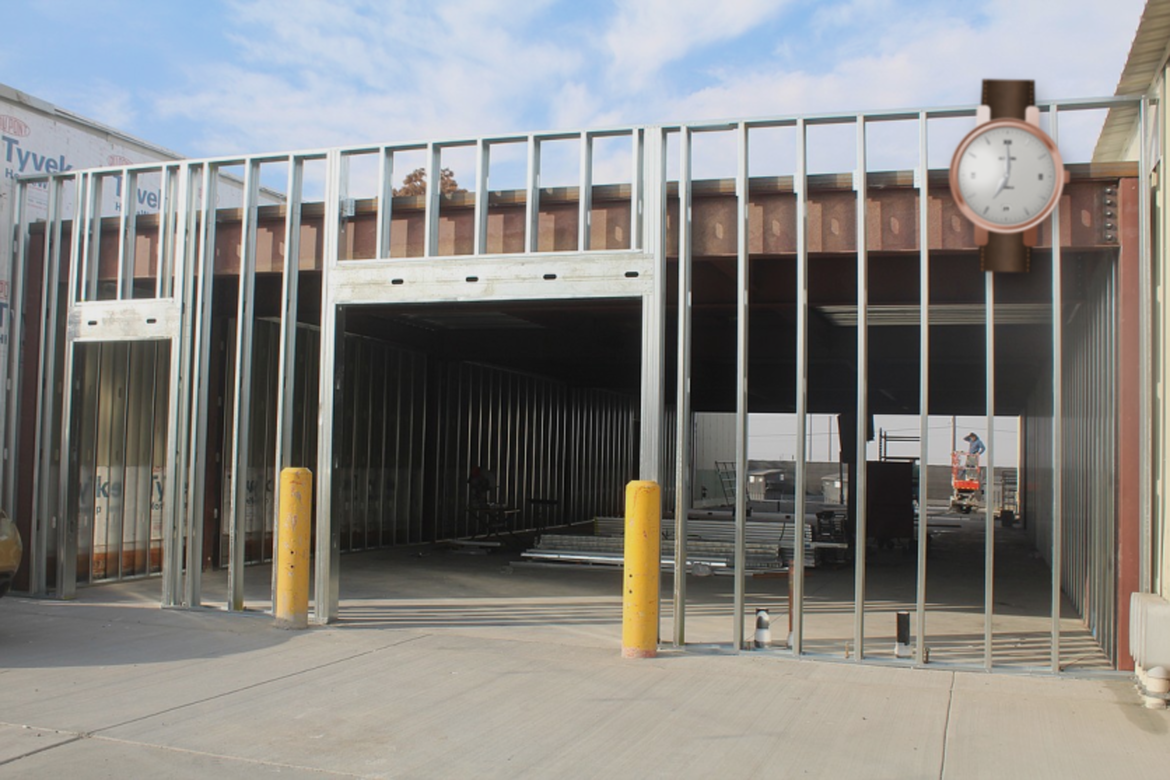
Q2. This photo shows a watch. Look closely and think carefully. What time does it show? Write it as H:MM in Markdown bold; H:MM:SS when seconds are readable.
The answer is **7:00**
